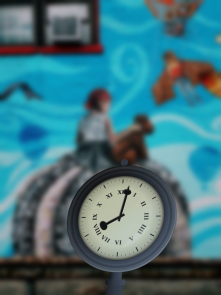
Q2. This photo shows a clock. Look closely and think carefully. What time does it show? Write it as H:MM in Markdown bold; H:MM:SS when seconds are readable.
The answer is **8:02**
